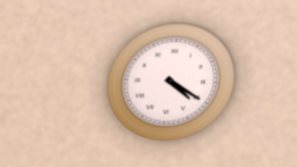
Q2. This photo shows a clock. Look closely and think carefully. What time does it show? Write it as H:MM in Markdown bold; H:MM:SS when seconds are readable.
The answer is **4:20**
